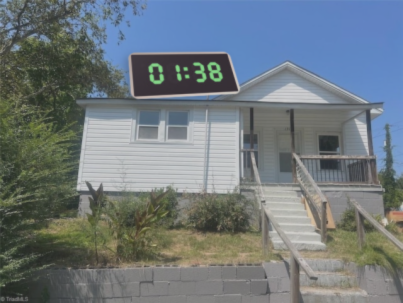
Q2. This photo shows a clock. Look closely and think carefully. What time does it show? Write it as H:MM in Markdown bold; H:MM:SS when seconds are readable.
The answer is **1:38**
